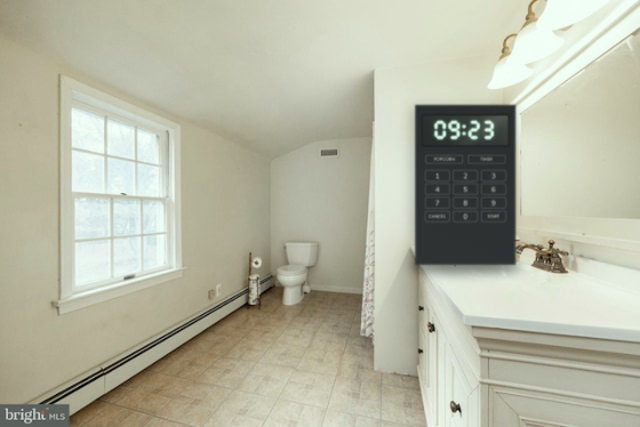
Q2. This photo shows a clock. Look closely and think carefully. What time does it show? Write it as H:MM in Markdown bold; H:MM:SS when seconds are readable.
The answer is **9:23**
